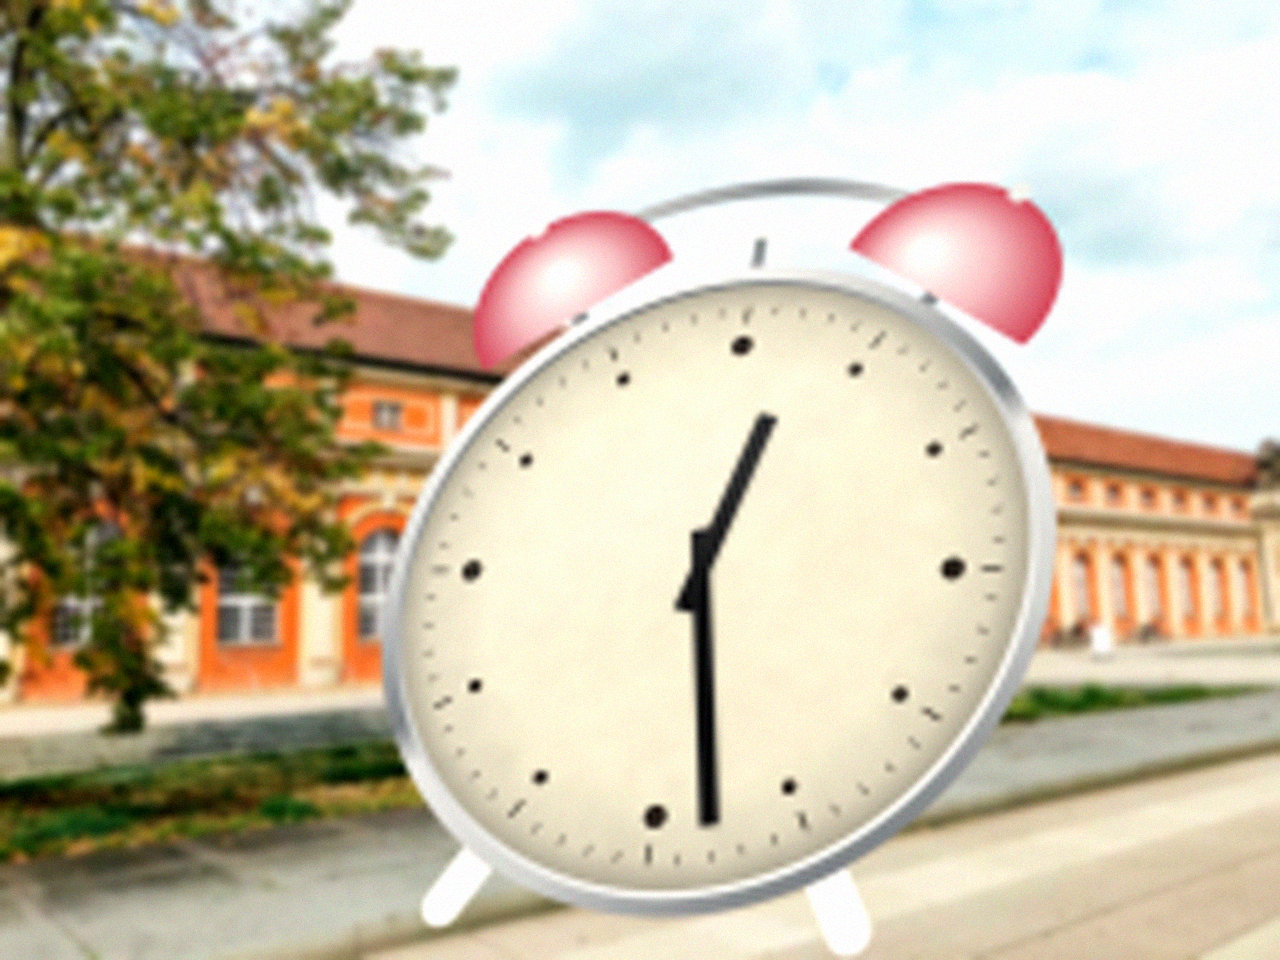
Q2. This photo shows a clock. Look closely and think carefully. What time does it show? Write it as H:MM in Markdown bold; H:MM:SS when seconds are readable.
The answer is **12:28**
